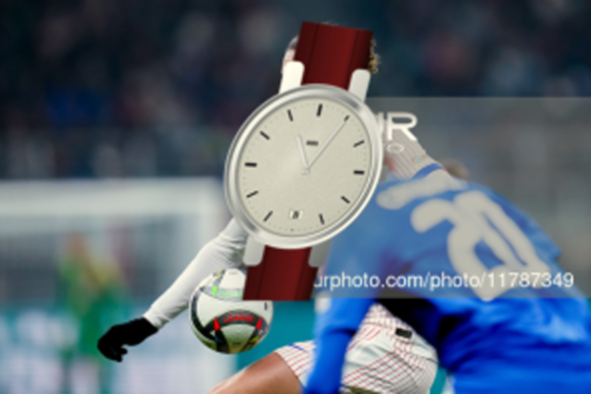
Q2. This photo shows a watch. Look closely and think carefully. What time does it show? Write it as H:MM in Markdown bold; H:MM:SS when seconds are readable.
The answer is **11:05**
